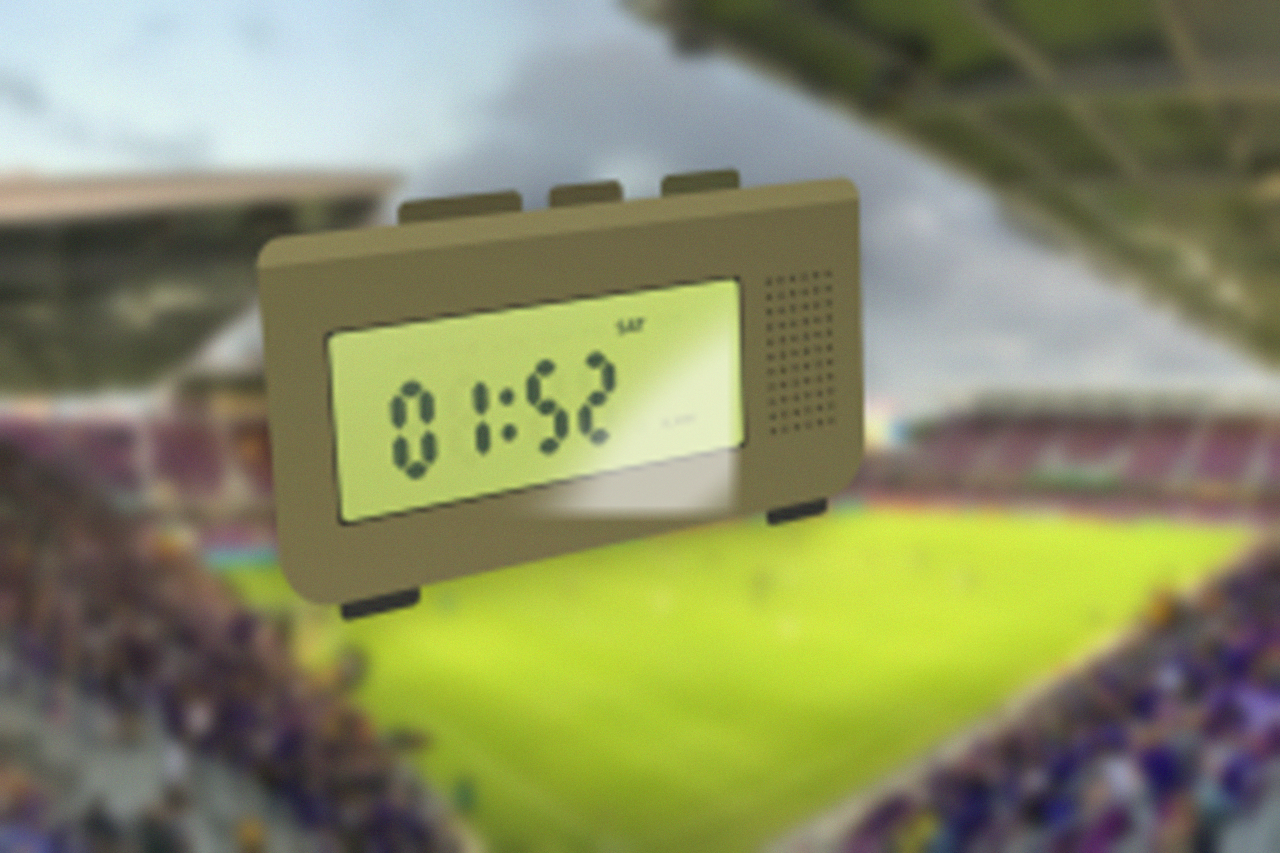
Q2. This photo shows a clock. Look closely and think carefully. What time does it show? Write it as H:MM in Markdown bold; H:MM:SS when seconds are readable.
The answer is **1:52**
